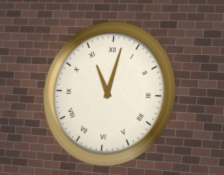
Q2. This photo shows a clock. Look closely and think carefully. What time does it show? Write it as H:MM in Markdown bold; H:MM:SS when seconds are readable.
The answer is **11:02**
